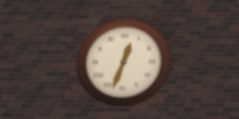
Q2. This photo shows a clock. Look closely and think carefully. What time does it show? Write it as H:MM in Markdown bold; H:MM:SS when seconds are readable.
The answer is **12:33**
